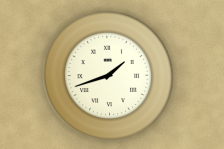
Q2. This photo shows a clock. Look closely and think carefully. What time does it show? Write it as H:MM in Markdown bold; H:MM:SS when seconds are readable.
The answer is **1:42**
